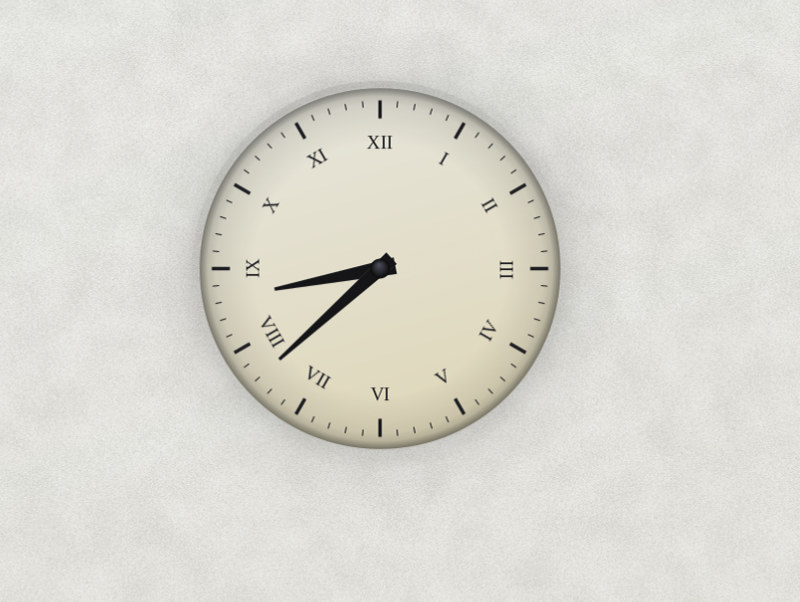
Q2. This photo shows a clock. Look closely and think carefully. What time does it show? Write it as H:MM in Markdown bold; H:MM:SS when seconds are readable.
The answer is **8:38**
